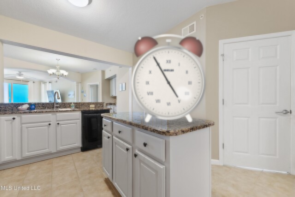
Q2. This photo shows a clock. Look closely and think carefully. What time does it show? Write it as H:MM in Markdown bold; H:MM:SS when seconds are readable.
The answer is **4:55**
